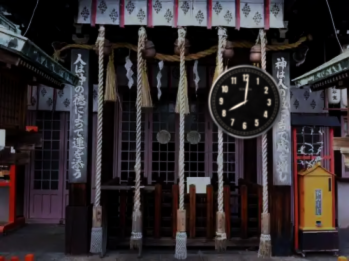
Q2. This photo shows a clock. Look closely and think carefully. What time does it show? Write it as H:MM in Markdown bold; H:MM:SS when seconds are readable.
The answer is **8:01**
